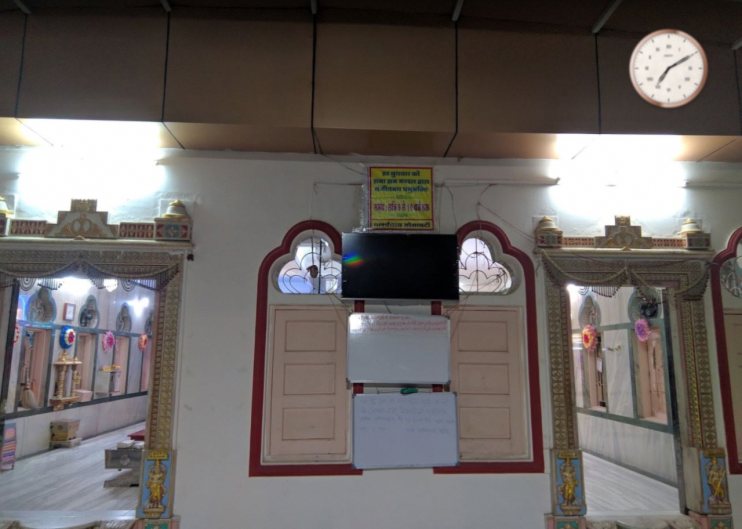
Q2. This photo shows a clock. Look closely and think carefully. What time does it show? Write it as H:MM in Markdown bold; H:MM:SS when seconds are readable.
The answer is **7:10**
